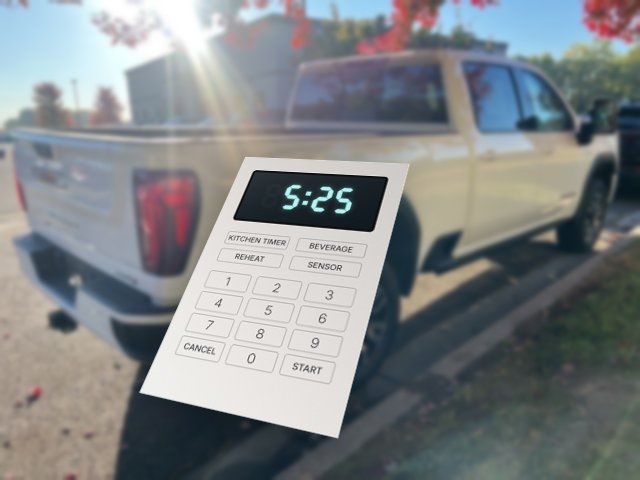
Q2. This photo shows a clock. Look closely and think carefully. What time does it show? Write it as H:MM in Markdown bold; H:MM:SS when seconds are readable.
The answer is **5:25**
